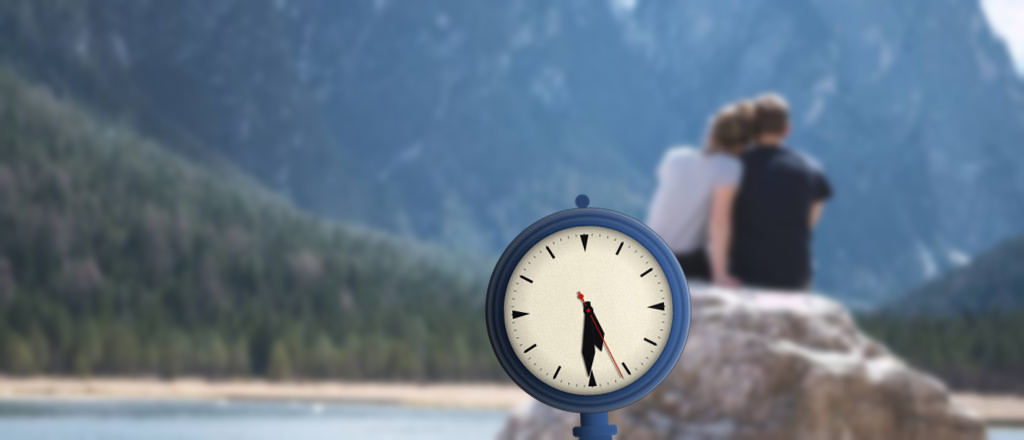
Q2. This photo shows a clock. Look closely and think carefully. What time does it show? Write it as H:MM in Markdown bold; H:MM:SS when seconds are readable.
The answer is **5:30:26**
